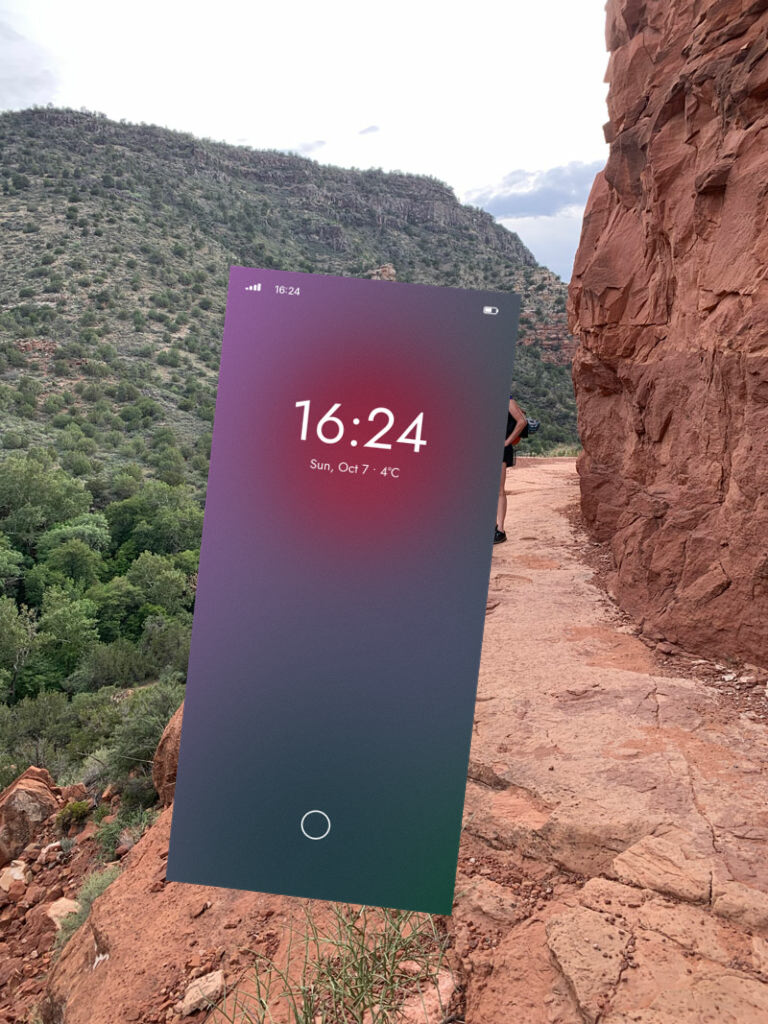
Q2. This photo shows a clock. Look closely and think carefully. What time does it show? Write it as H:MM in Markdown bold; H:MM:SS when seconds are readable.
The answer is **16:24**
